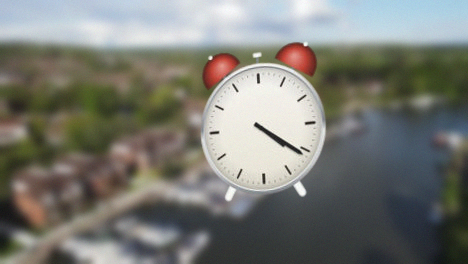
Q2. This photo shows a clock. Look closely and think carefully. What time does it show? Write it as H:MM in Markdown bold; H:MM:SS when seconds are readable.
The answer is **4:21**
